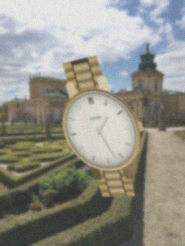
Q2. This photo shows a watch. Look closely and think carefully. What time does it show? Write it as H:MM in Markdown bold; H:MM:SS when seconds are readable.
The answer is **1:27**
